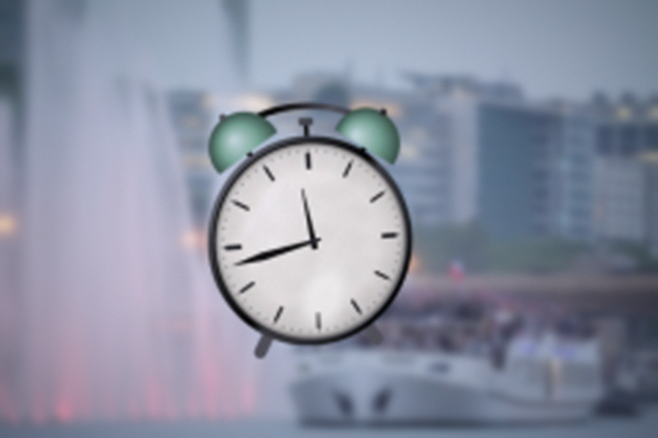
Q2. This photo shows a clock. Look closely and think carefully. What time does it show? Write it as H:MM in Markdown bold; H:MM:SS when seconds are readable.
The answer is **11:43**
